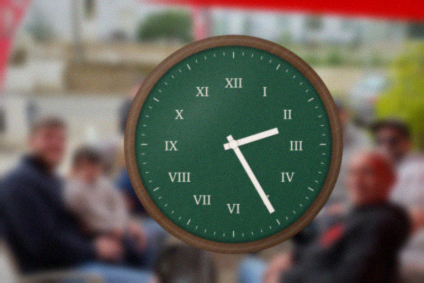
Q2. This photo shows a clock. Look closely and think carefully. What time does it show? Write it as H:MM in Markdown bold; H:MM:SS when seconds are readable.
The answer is **2:25**
